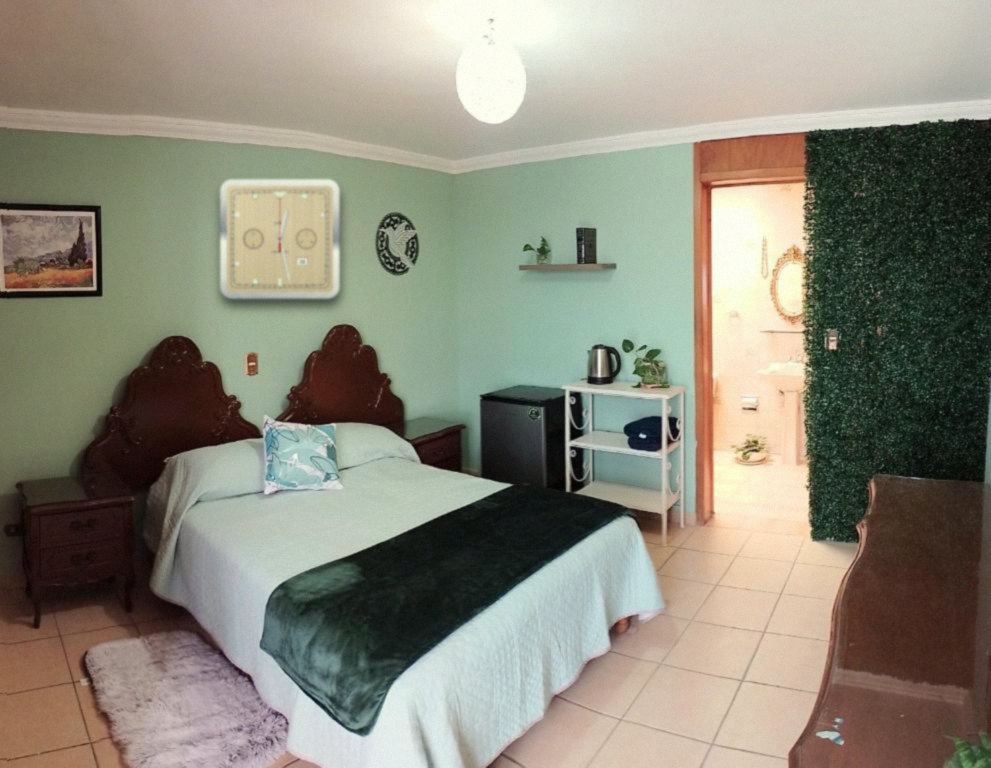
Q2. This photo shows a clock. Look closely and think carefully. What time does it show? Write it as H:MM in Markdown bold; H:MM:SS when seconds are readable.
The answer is **12:28**
